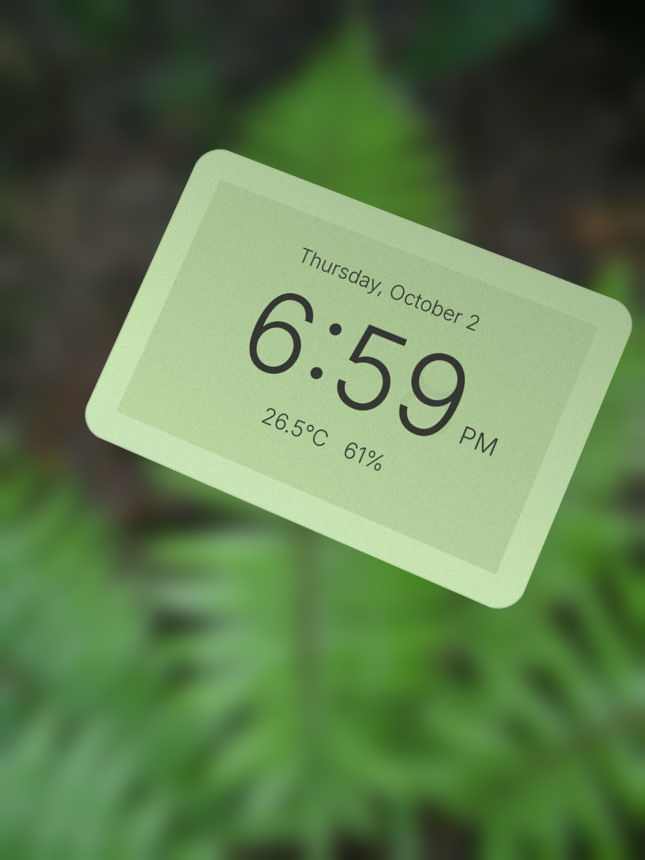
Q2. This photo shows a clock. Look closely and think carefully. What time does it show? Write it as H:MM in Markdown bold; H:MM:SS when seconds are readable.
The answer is **6:59**
